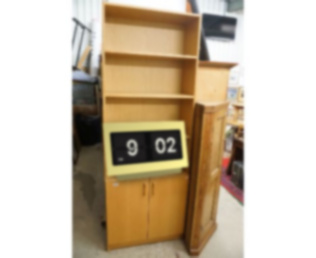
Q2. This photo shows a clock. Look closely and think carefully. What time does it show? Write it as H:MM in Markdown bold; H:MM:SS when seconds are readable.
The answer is **9:02**
